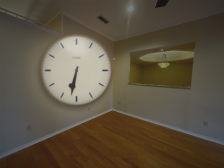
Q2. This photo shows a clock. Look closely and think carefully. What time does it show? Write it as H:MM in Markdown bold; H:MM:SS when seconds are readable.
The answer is **6:32**
